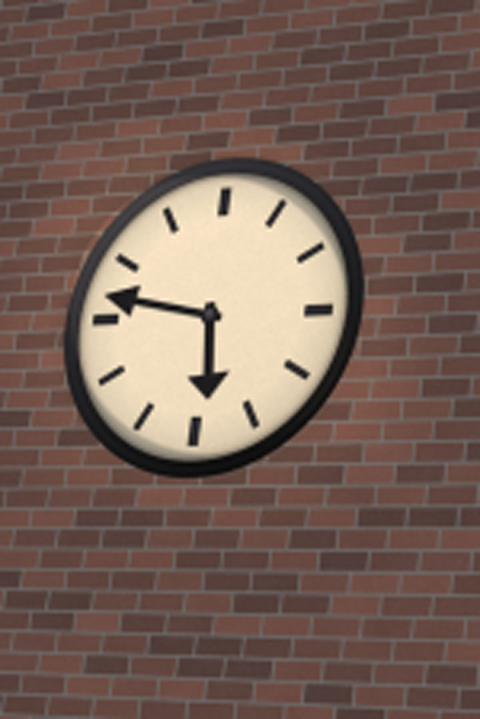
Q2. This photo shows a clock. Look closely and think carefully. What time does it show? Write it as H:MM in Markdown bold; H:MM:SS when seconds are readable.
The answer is **5:47**
